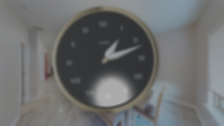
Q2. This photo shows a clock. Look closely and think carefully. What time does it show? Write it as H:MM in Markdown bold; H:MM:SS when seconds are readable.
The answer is **1:12**
